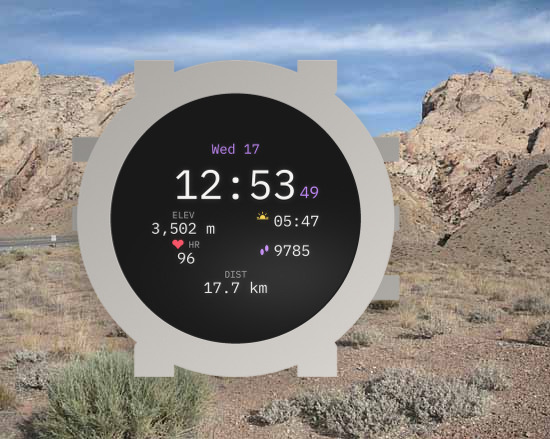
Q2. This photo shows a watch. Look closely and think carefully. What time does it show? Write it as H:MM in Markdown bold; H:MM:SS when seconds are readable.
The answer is **12:53:49**
